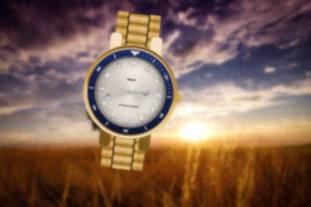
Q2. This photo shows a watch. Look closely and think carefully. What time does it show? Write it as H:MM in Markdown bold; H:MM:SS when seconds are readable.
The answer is **2:42**
